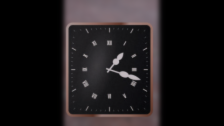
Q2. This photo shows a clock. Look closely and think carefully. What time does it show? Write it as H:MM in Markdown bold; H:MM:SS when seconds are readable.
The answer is **1:18**
